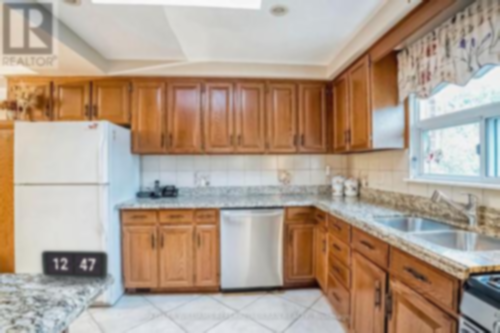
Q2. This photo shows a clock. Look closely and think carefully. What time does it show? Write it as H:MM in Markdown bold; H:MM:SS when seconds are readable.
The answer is **12:47**
